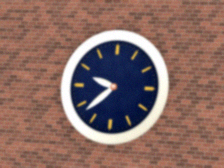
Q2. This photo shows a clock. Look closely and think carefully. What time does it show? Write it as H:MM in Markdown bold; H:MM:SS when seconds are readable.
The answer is **9:38**
